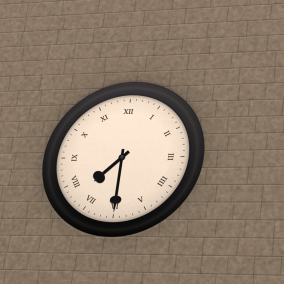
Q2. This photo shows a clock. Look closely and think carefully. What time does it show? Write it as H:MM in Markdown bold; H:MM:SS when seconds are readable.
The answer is **7:30**
